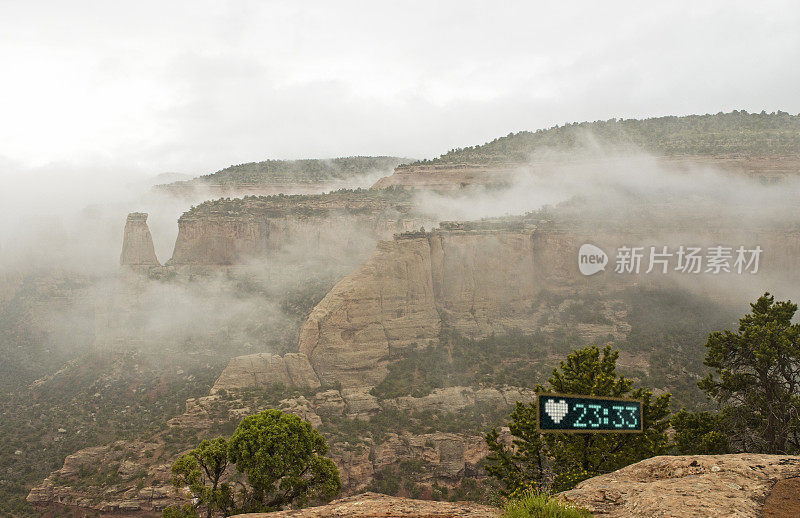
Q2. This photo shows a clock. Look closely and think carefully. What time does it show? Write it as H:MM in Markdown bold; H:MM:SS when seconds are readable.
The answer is **23:33**
